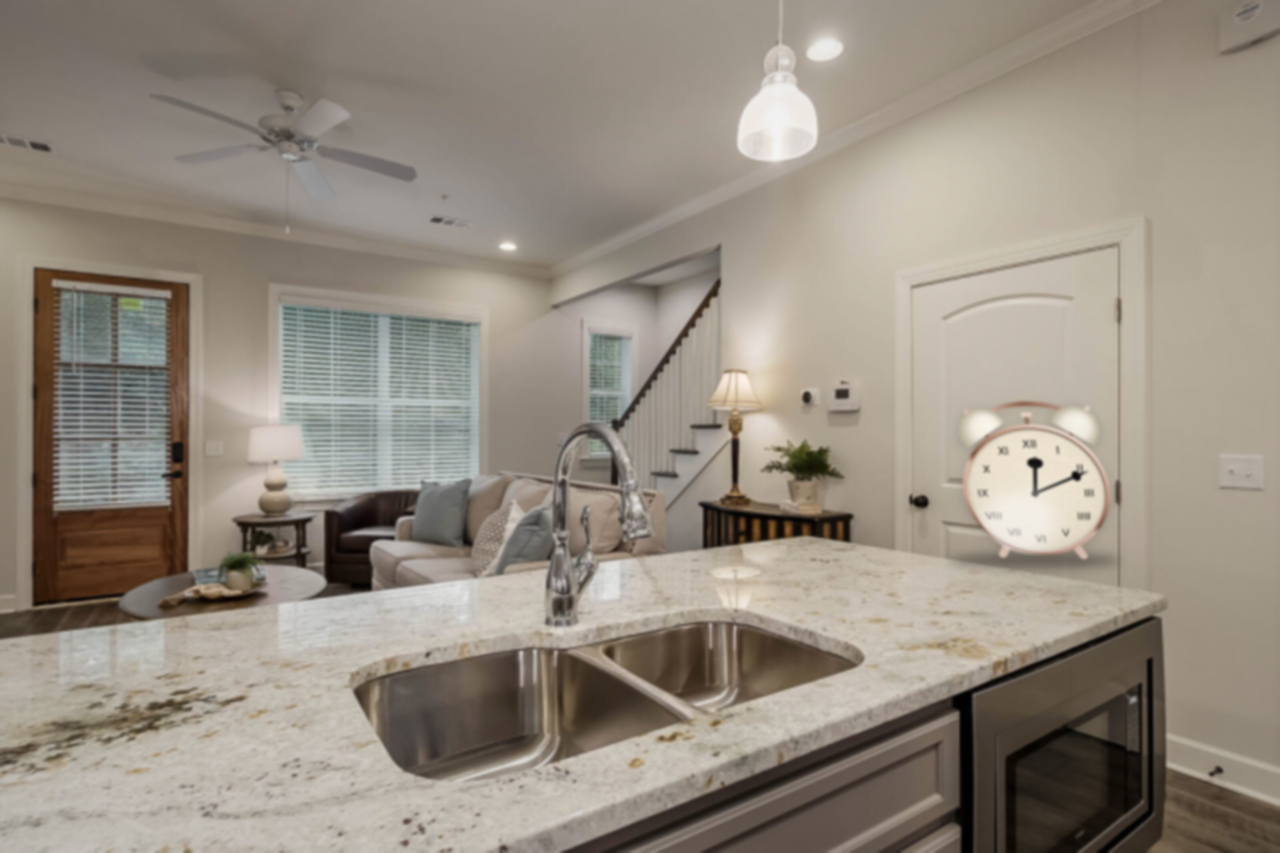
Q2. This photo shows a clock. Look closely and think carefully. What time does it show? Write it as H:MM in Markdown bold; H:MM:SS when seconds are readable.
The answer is **12:11**
